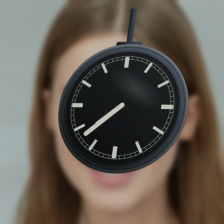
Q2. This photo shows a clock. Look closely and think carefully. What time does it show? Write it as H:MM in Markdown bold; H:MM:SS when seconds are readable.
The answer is **7:38**
